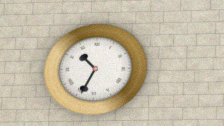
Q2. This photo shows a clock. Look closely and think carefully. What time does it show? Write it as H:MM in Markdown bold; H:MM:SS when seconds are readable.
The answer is **10:34**
